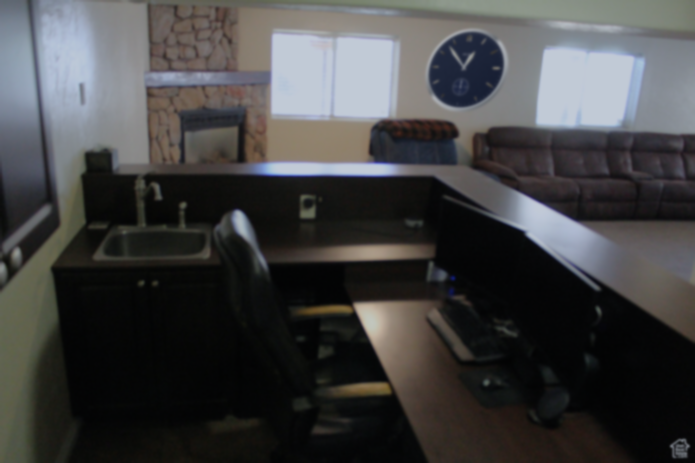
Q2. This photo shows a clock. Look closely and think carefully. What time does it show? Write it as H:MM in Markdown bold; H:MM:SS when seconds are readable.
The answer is **12:53**
